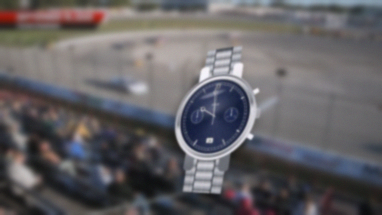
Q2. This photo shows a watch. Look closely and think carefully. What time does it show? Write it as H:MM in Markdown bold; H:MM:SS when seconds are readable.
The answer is **9:59**
